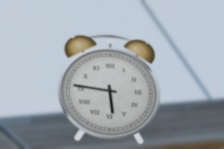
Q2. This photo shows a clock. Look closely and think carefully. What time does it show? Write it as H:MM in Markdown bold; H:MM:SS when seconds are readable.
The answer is **5:46**
